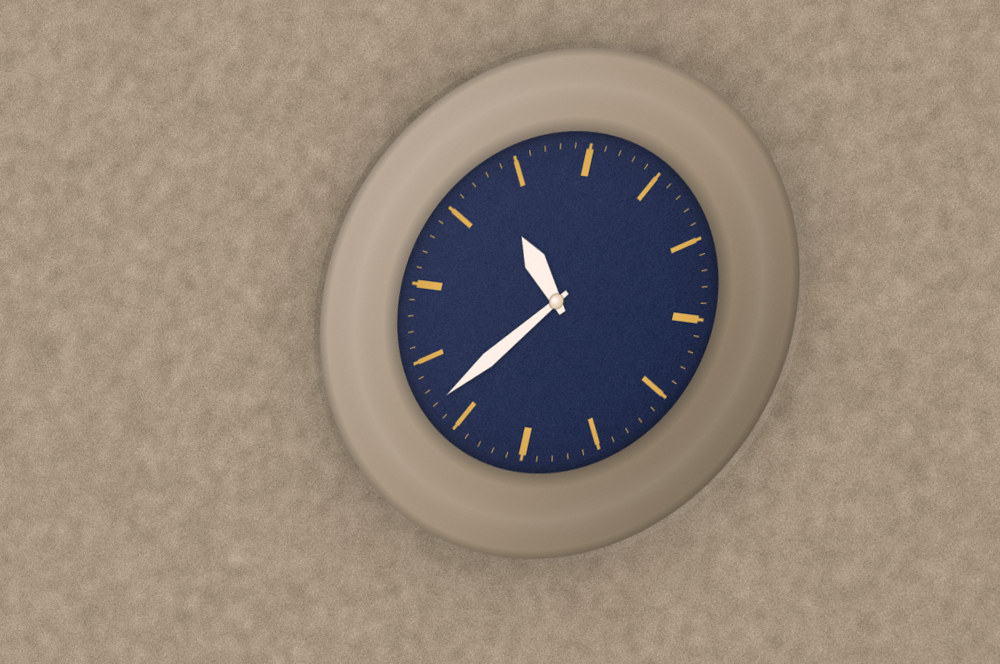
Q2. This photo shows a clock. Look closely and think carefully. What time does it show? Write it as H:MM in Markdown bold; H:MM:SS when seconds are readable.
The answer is **10:37**
